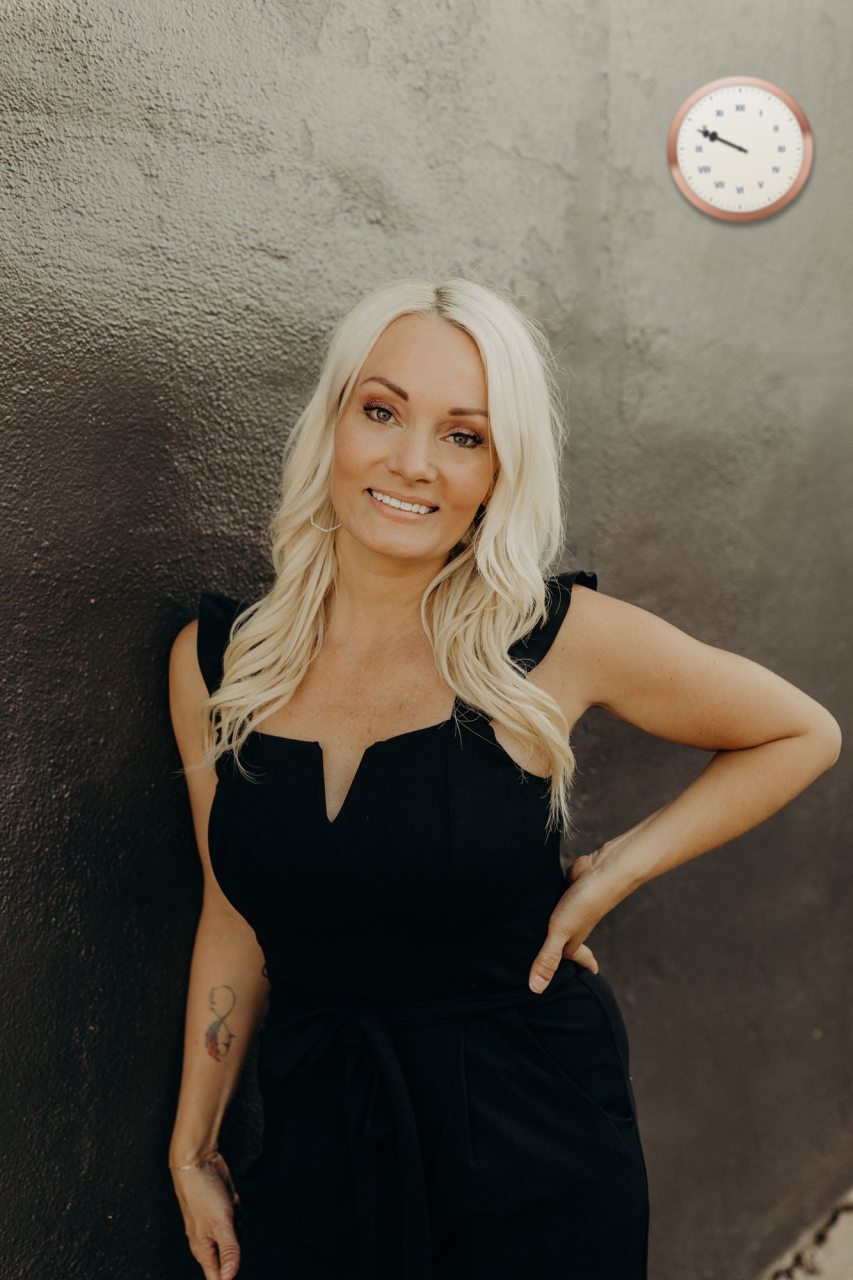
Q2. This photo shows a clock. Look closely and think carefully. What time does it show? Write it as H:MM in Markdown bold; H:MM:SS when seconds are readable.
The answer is **9:49**
